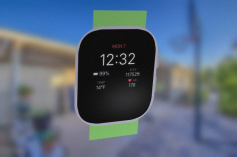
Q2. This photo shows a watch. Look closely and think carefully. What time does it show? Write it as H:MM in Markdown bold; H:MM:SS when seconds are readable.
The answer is **12:32**
